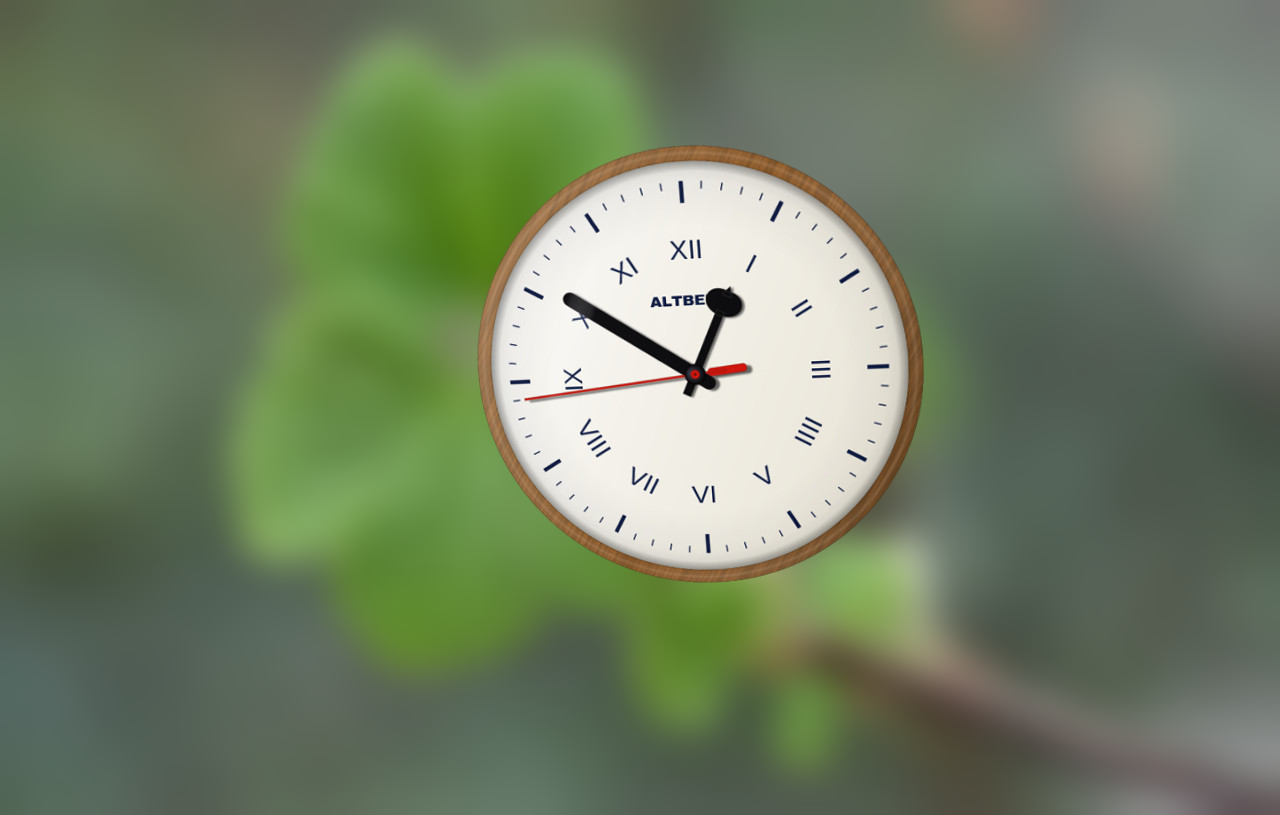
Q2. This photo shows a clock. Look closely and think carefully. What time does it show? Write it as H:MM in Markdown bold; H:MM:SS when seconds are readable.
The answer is **12:50:44**
